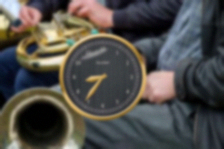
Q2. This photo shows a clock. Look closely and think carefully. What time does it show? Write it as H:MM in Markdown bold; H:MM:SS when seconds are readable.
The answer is **8:36**
